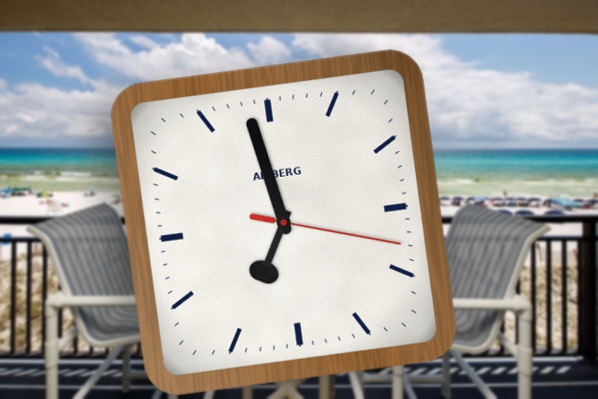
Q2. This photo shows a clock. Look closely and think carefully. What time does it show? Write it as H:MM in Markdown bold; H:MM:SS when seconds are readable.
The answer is **6:58:18**
